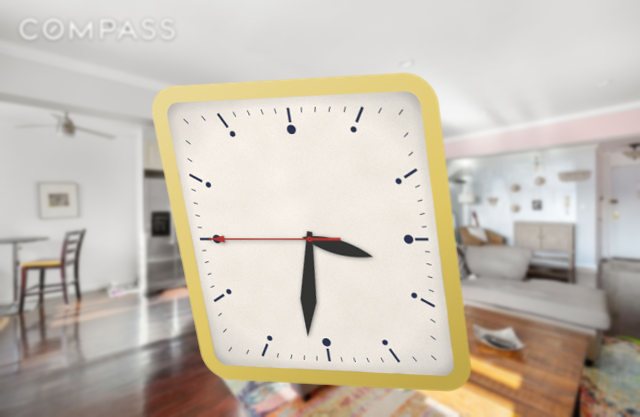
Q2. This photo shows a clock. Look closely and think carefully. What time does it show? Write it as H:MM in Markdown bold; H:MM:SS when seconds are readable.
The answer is **3:31:45**
